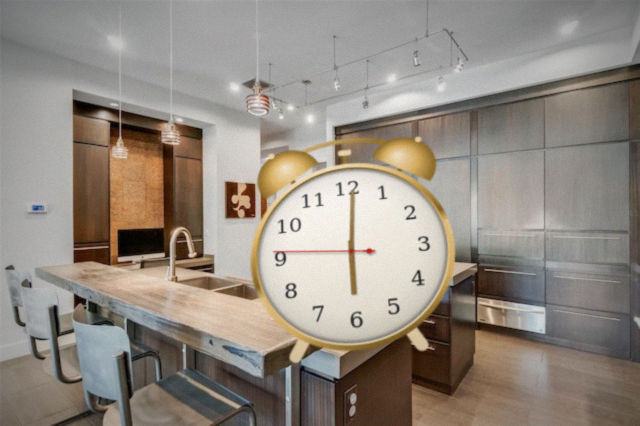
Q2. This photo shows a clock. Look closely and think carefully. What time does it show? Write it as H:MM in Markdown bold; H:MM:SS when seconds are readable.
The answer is **6:00:46**
